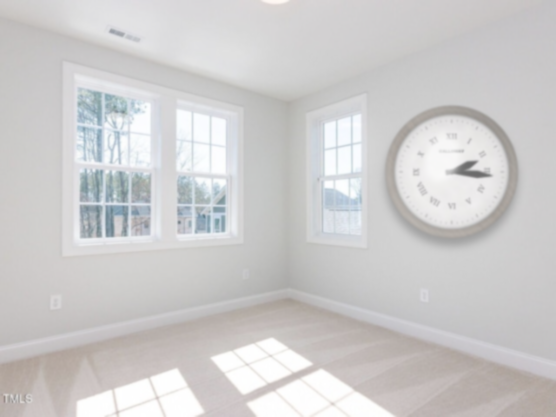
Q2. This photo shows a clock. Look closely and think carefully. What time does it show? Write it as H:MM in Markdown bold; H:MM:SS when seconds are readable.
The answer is **2:16**
